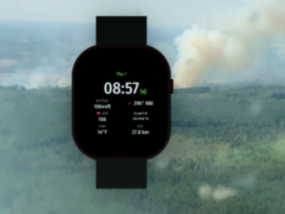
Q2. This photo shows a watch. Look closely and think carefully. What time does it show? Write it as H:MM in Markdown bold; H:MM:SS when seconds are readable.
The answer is **8:57**
